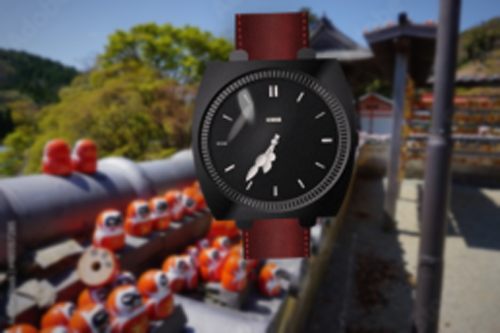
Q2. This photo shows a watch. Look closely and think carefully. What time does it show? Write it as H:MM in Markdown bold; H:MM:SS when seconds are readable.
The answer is **6:36**
